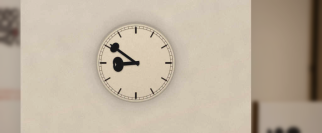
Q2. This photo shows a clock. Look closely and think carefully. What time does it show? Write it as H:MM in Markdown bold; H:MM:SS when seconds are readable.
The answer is **8:51**
